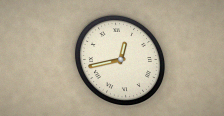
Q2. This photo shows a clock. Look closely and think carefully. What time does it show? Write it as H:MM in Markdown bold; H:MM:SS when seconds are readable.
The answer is **12:43**
